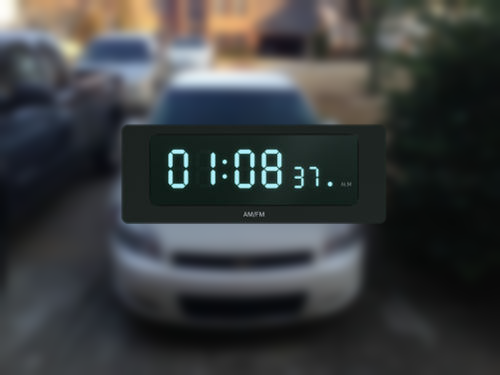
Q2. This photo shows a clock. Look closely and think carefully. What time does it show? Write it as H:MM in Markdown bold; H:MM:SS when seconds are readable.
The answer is **1:08:37**
